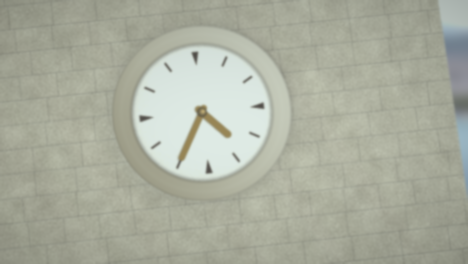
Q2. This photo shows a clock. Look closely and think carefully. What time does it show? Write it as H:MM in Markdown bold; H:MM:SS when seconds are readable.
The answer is **4:35**
